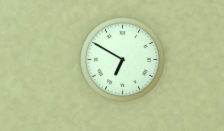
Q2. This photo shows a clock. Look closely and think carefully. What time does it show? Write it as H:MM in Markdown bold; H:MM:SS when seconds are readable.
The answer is **6:50**
